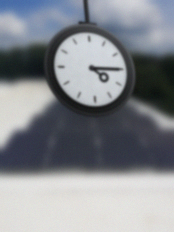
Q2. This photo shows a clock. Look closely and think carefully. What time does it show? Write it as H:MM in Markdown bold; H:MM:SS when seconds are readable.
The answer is **4:15**
